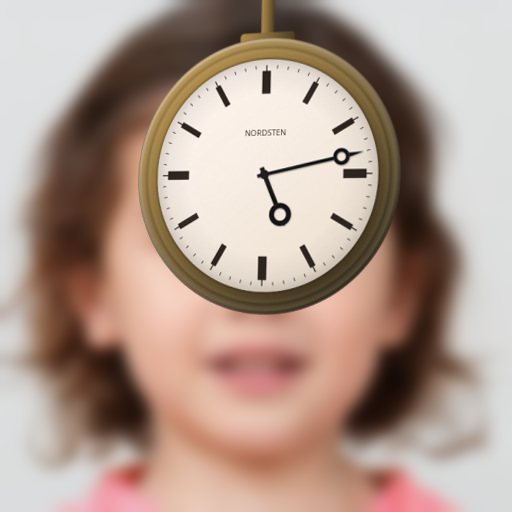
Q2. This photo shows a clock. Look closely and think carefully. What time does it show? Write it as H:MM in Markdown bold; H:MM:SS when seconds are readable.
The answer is **5:13**
